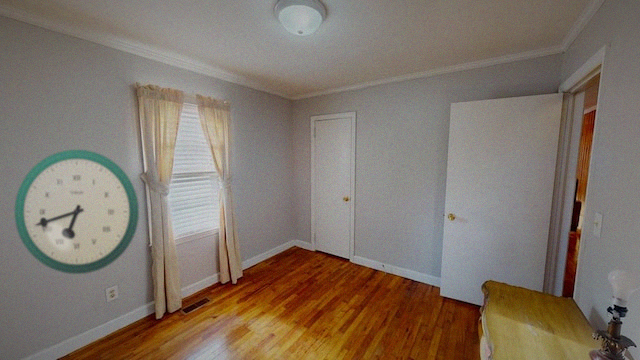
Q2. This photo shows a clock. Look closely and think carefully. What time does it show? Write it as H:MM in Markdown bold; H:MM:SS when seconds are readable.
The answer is **6:42**
